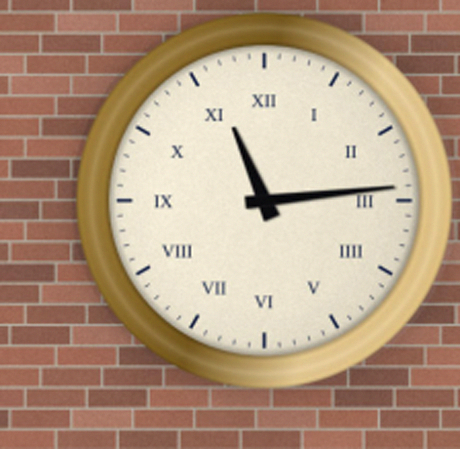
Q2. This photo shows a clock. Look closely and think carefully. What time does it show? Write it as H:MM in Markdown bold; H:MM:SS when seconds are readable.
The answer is **11:14**
